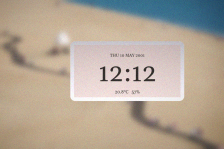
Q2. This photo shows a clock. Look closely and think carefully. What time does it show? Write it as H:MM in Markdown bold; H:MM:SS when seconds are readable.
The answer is **12:12**
